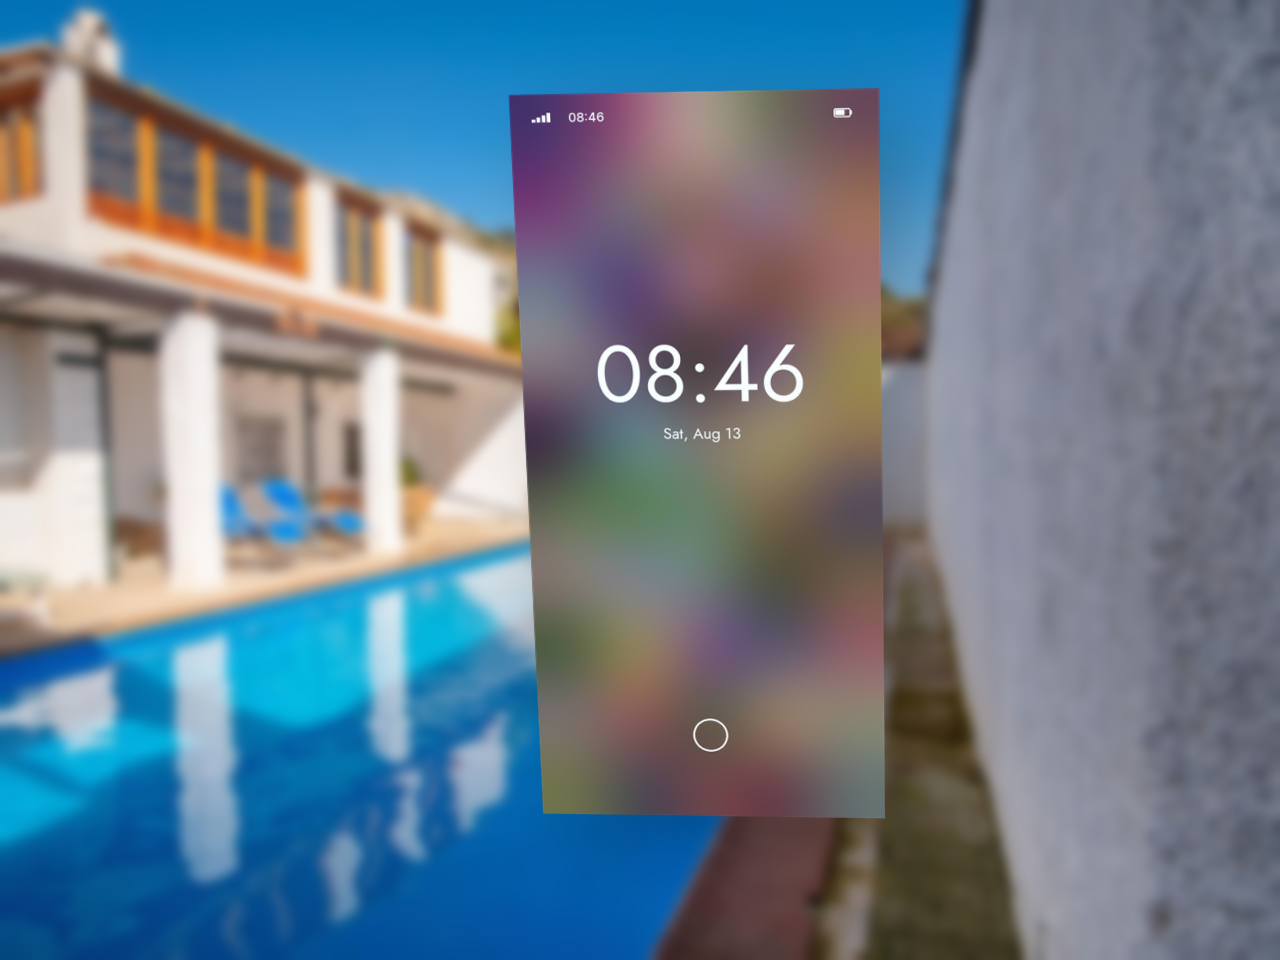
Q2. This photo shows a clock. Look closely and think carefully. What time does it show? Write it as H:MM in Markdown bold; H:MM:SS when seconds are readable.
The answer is **8:46**
